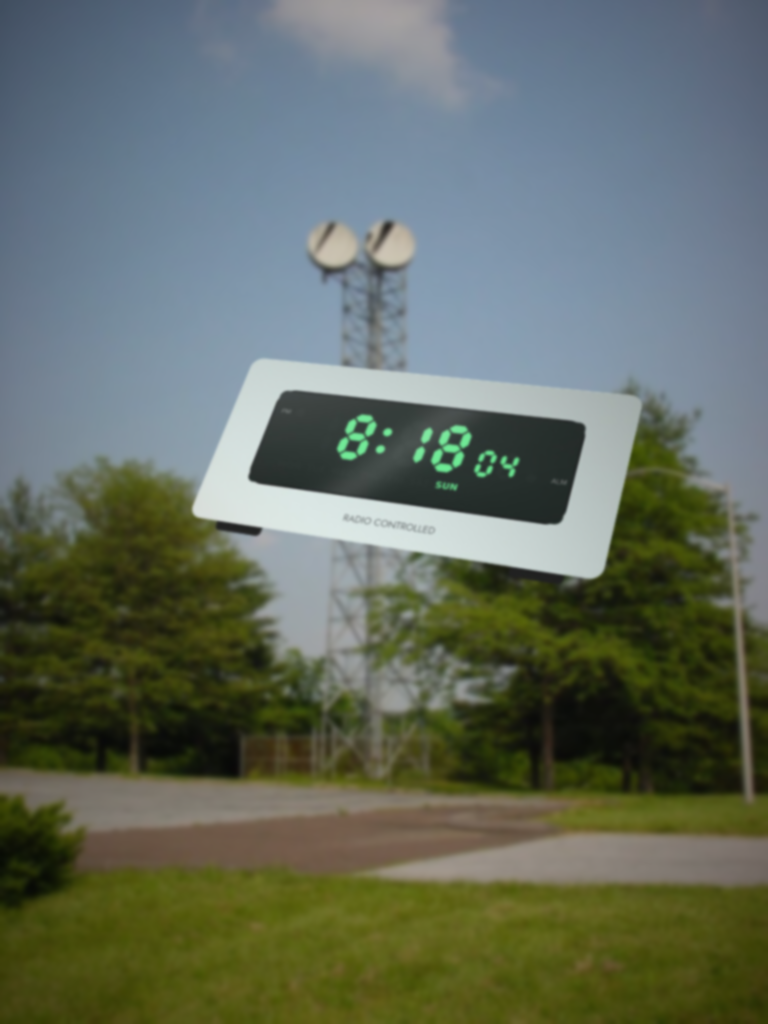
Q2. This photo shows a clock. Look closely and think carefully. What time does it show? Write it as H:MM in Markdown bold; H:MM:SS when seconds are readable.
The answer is **8:18:04**
